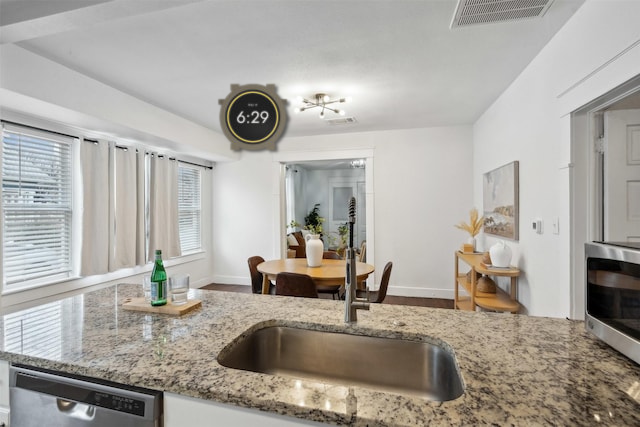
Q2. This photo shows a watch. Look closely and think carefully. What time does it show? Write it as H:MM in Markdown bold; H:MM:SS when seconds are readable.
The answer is **6:29**
